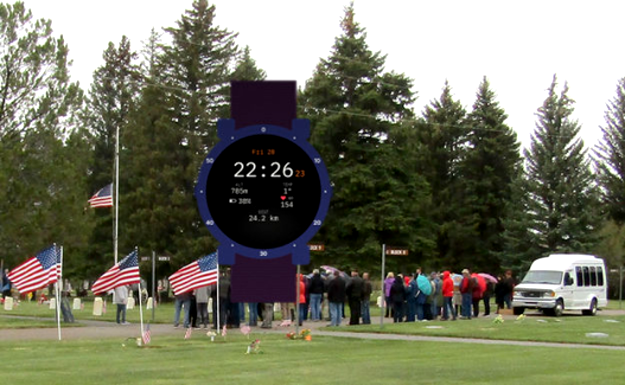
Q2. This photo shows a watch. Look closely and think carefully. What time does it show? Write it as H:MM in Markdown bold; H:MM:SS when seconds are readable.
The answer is **22:26**
